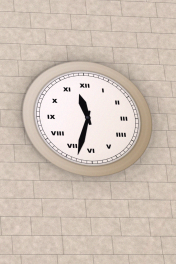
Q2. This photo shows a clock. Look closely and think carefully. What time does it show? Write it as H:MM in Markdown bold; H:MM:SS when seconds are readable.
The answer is **11:33**
